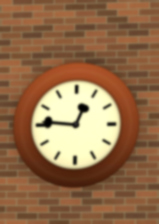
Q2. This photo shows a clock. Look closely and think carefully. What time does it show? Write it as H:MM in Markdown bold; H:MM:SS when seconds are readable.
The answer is **12:46**
